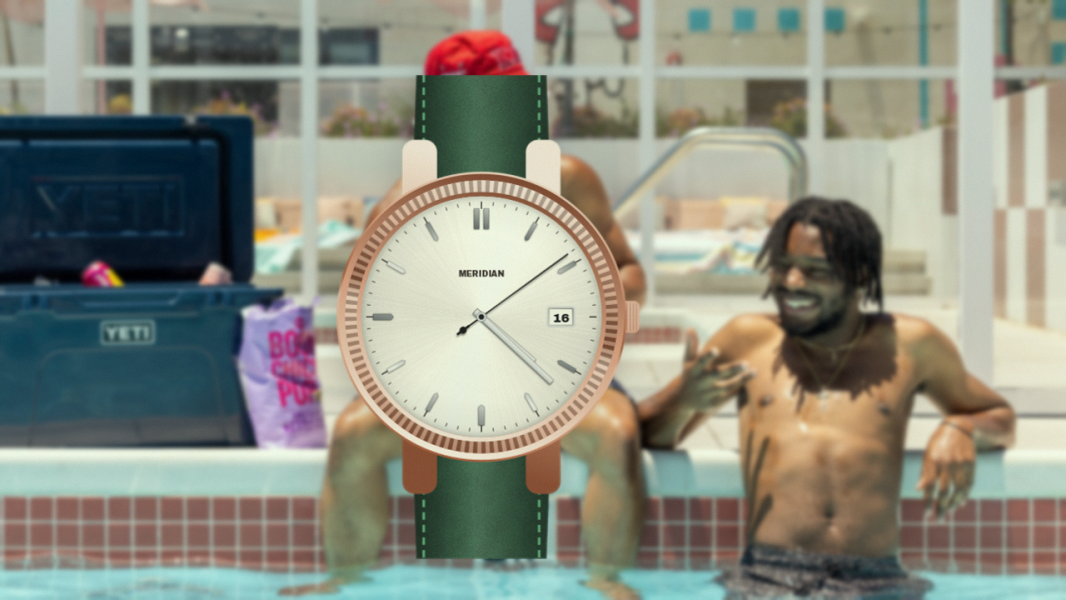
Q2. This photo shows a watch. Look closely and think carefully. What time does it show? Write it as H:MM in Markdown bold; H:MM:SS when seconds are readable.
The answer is **4:22:09**
